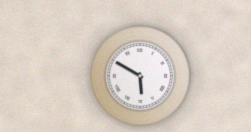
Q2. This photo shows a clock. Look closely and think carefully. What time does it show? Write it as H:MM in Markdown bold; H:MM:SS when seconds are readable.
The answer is **5:50**
